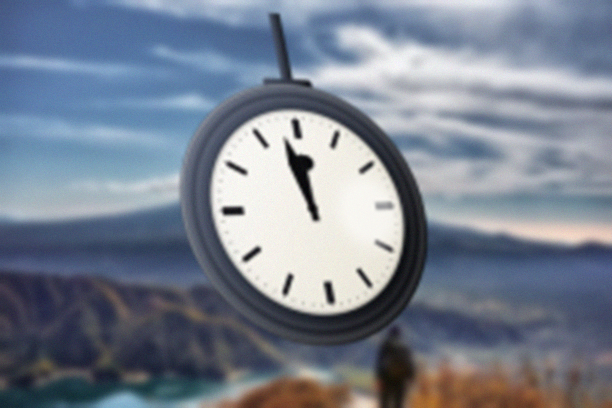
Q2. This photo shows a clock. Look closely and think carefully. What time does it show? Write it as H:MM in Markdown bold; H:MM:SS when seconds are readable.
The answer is **11:58**
